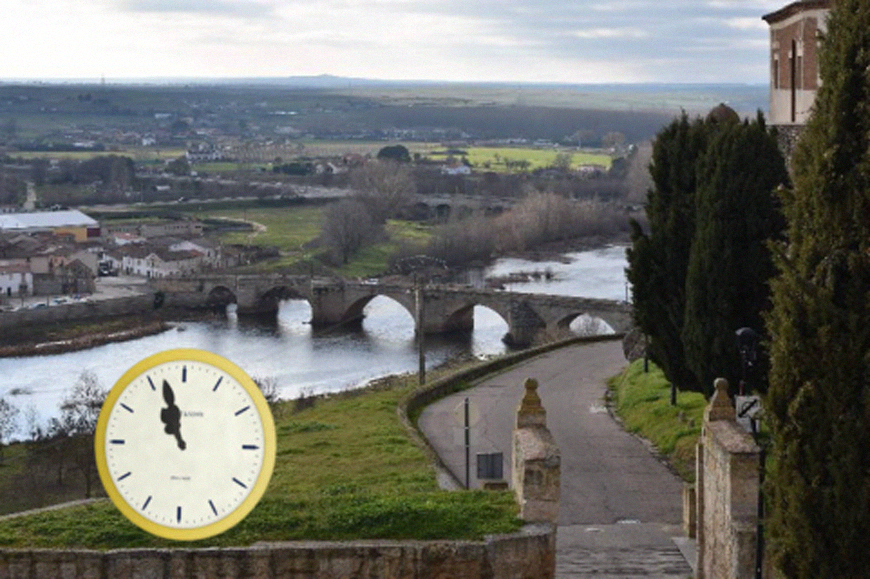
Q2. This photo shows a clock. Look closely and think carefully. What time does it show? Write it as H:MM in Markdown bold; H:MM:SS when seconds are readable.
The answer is **10:57**
